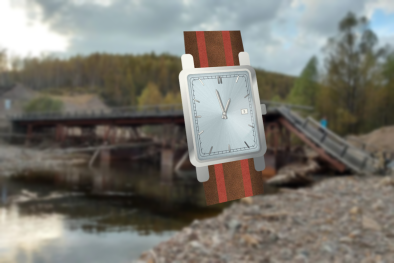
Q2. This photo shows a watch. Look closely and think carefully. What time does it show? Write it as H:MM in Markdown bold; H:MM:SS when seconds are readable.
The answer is **12:58**
